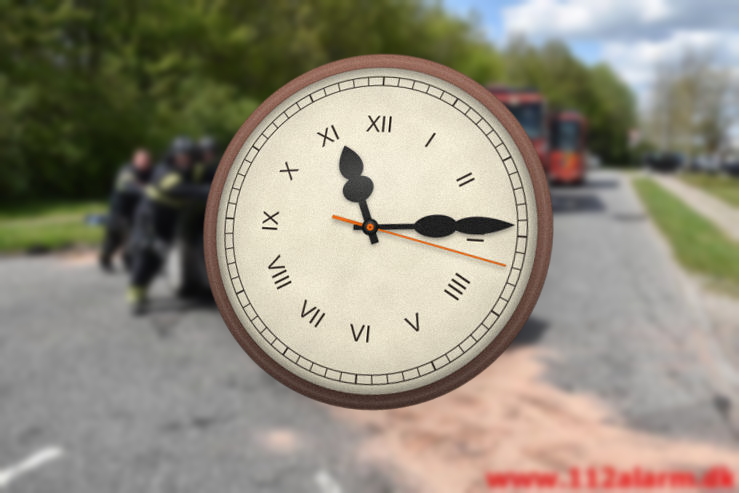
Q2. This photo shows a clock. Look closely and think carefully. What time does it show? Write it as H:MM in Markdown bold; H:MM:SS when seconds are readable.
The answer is **11:14:17**
